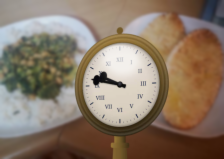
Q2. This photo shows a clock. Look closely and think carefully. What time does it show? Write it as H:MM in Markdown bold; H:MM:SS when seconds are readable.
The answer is **9:47**
